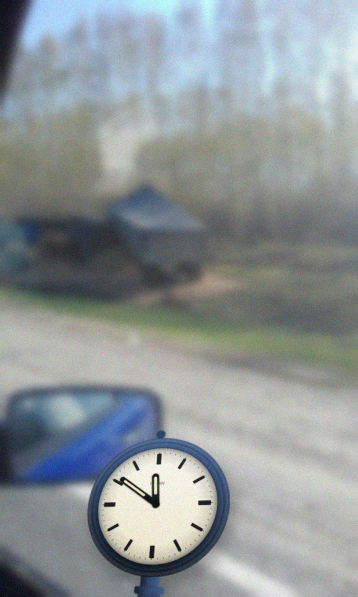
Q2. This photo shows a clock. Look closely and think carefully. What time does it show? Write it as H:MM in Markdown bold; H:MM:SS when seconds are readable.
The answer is **11:51**
